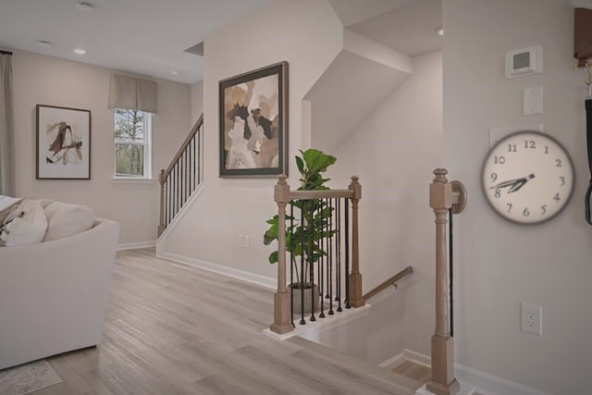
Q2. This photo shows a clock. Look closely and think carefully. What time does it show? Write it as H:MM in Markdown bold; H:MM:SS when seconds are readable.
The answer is **7:42**
